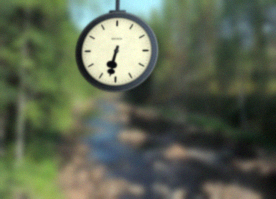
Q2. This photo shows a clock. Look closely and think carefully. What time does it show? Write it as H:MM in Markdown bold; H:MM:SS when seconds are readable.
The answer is **6:32**
